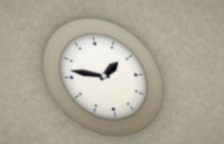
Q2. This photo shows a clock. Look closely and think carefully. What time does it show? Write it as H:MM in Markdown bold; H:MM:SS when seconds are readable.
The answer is **1:47**
